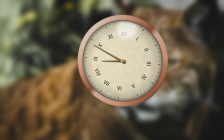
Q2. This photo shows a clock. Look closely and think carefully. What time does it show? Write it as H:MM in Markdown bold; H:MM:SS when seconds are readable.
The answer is **8:49**
